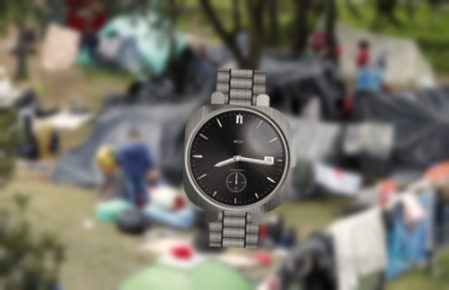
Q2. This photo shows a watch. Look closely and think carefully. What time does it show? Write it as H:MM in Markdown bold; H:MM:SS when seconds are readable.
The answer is **8:16**
